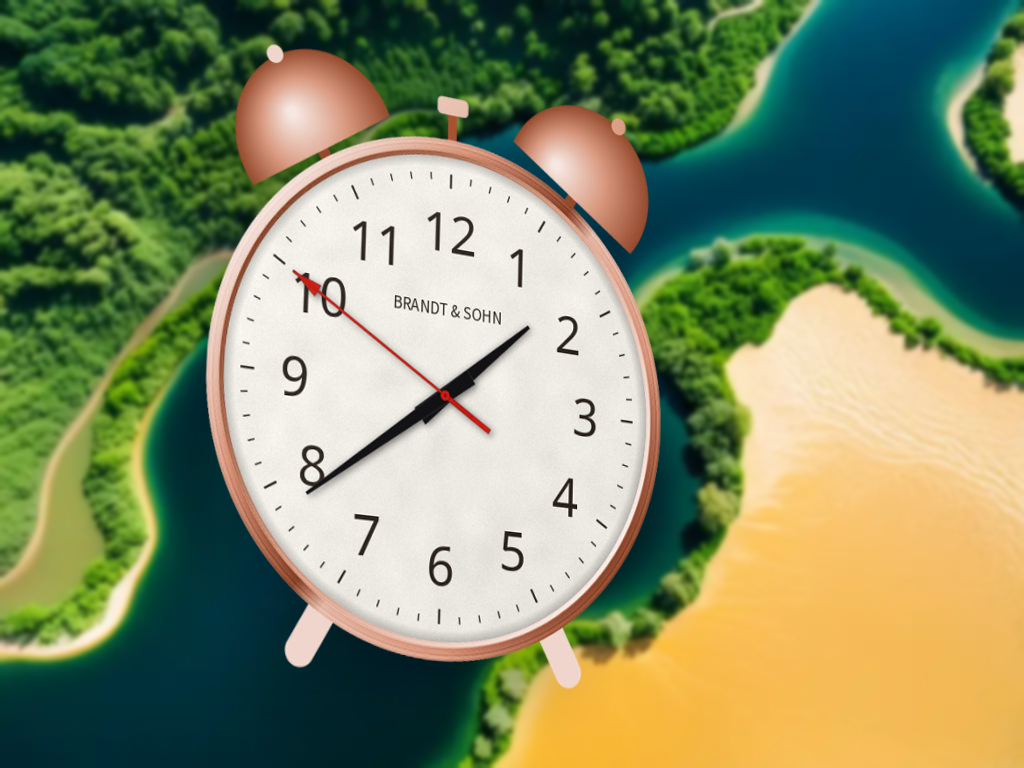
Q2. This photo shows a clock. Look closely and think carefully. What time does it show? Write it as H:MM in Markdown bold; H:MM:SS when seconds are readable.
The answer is **1:38:50**
